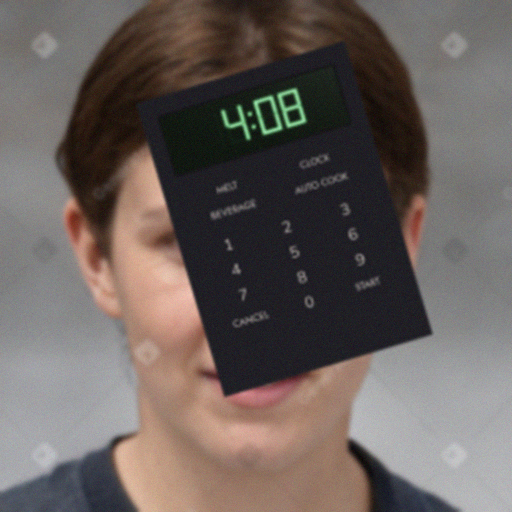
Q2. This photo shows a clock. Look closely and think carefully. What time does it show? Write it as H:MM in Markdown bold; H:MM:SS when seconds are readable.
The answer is **4:08**
